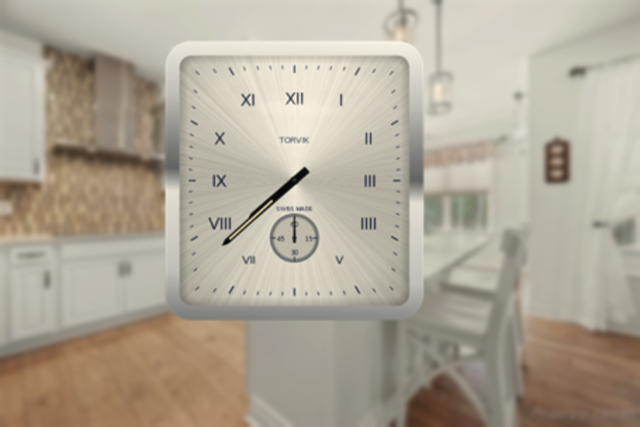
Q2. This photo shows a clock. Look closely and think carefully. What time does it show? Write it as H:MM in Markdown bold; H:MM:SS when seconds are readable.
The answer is **7:38**
